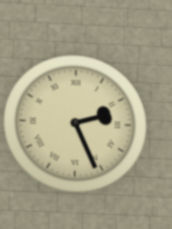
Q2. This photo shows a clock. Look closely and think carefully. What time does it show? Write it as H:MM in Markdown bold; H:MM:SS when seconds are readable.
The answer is **2:26**
